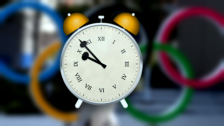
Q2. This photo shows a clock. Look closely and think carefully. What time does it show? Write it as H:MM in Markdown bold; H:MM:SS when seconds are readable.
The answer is **9:53**
